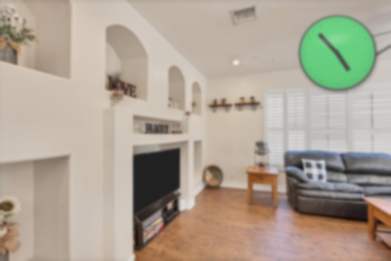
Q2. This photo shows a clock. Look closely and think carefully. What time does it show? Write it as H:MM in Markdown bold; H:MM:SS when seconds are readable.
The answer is **4:53**
